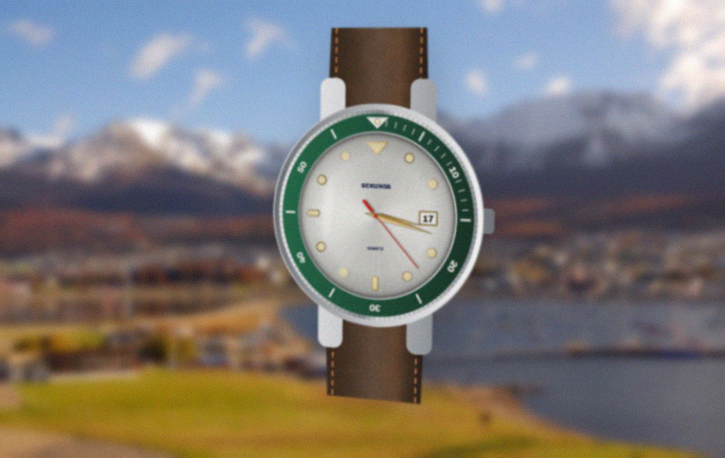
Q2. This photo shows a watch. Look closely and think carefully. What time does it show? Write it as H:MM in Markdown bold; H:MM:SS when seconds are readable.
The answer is **3:17:23**
